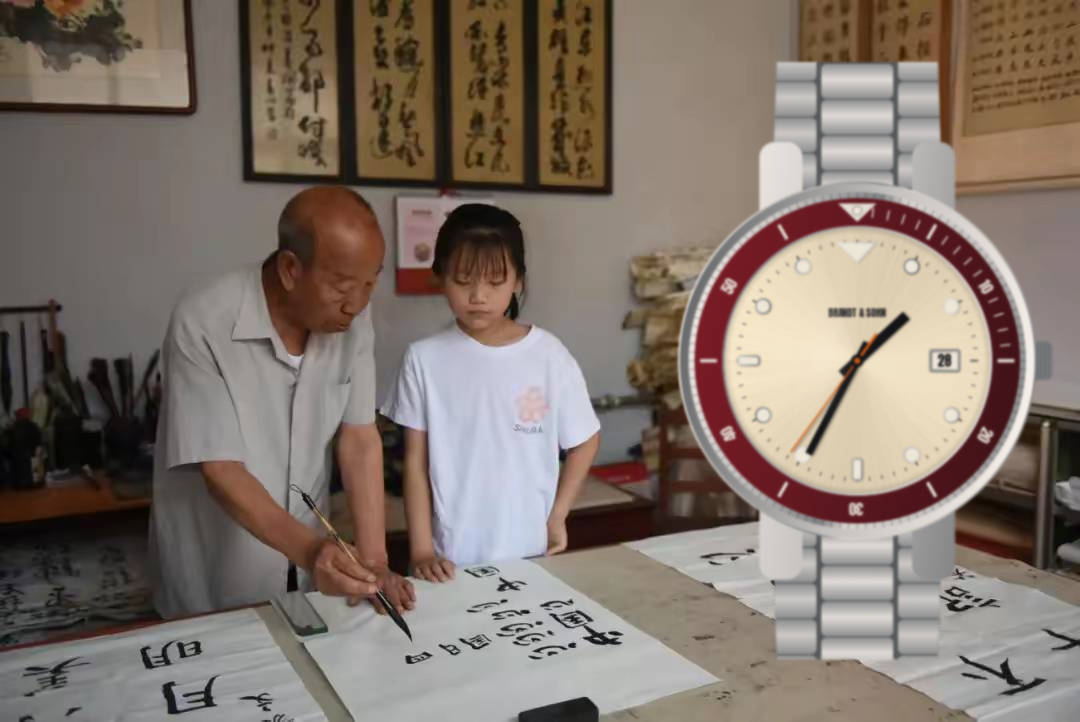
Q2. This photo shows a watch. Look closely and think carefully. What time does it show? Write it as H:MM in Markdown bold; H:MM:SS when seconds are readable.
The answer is **1:34:36**
